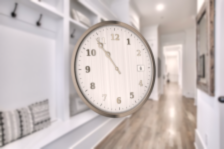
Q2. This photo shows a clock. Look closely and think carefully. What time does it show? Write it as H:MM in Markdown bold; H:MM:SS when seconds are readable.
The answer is **10:54**
